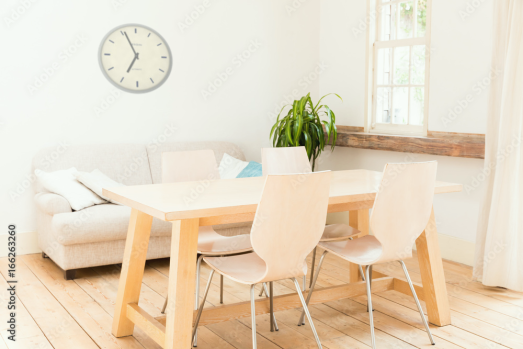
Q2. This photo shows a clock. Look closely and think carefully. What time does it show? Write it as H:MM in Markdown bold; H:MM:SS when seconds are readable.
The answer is **6:56**
